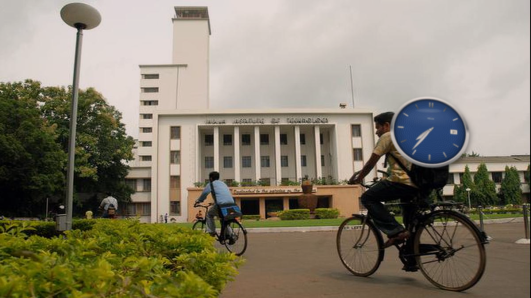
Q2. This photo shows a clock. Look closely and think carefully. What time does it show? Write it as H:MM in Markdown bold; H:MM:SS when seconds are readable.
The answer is **7:36**
